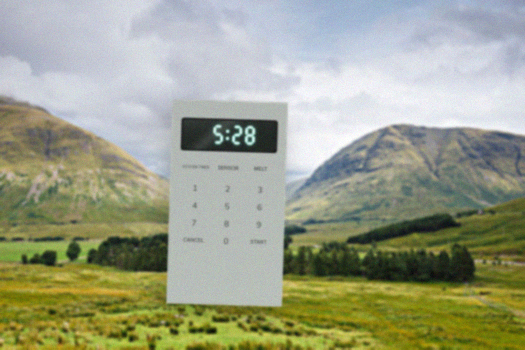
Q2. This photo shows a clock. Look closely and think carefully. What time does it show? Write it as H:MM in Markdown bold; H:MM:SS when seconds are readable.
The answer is **5:28**
